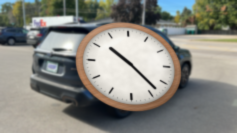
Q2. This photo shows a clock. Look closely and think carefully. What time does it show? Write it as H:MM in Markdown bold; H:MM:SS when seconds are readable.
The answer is **10:23**
